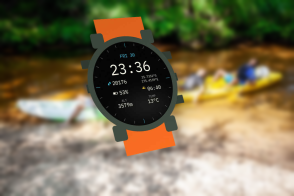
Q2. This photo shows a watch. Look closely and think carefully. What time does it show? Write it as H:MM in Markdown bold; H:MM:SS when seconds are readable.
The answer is **23:36**
